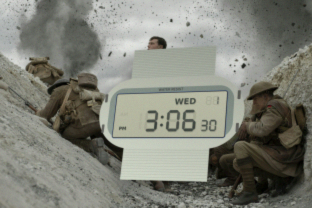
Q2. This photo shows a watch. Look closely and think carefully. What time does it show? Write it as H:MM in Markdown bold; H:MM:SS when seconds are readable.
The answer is **3:06:30**
